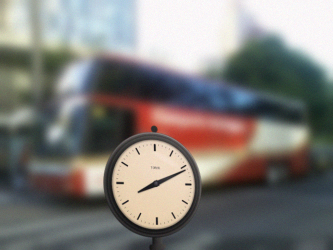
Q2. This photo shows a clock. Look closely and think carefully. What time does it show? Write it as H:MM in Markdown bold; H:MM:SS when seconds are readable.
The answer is **8:11**
